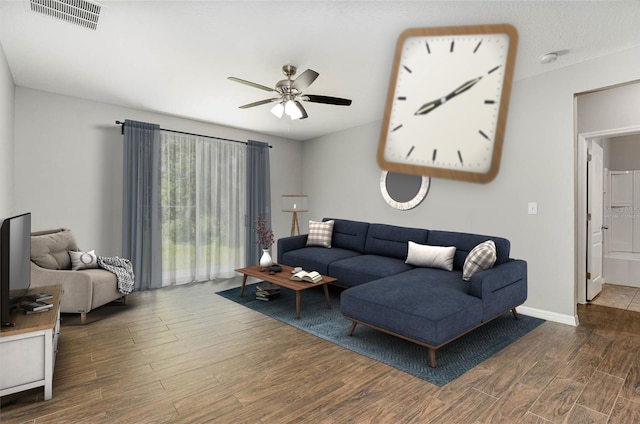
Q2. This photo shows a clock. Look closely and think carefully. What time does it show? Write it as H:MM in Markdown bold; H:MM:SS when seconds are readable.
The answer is **8:10**
